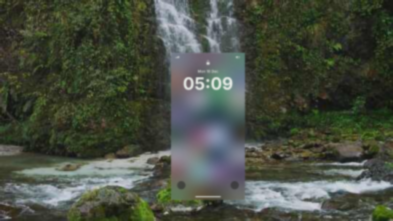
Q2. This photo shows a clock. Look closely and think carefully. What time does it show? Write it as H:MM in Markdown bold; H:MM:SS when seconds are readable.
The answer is **5:09**
